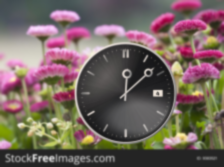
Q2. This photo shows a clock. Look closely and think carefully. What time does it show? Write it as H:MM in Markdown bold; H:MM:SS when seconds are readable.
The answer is **12:08**
